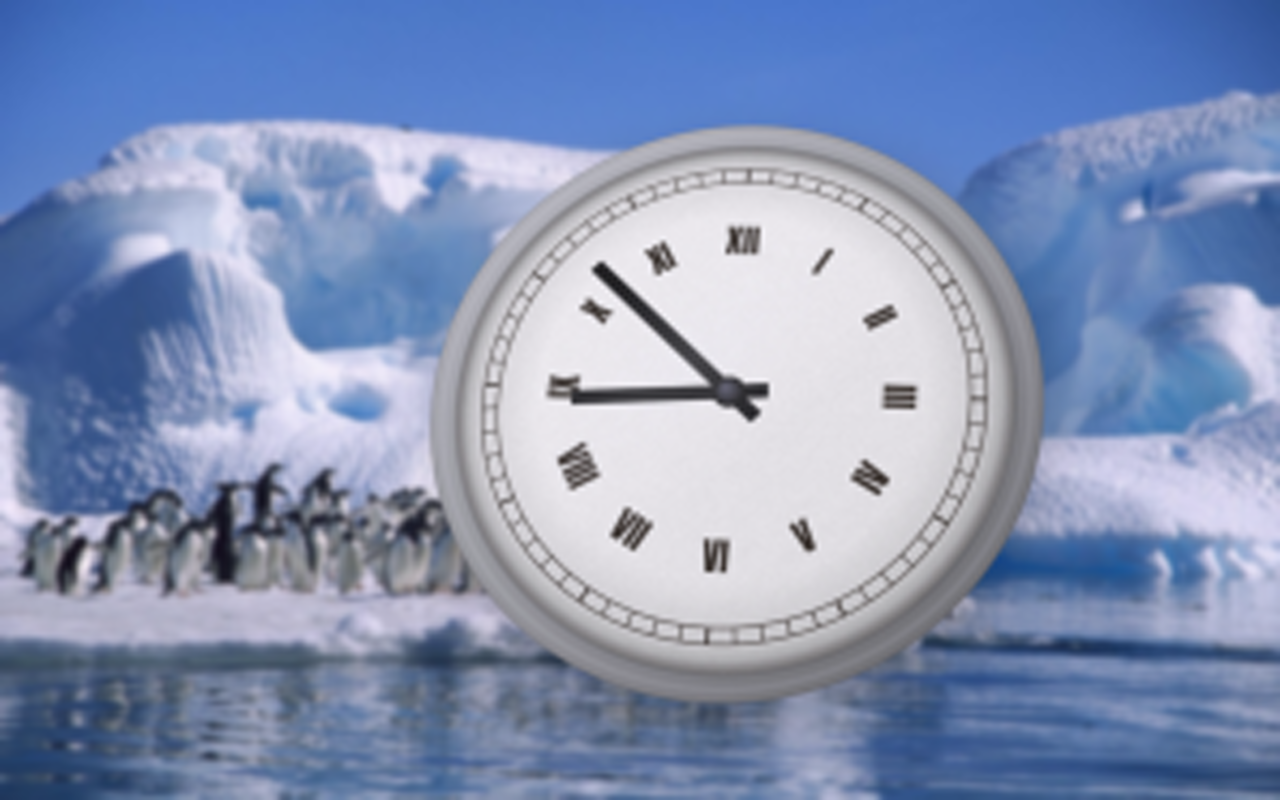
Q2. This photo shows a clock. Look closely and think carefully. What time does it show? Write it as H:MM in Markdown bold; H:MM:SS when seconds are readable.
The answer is **8:52**
